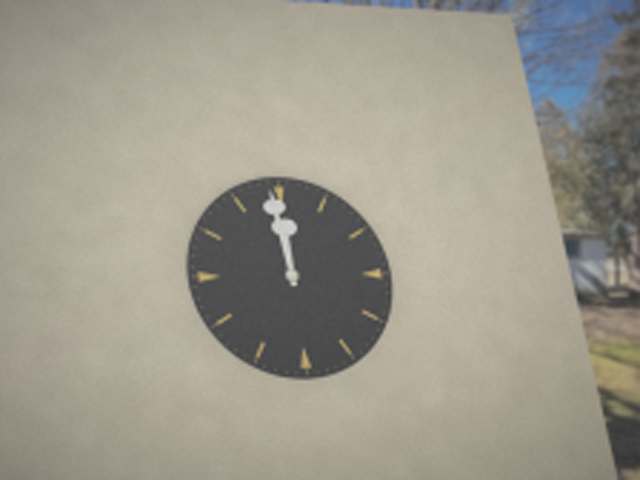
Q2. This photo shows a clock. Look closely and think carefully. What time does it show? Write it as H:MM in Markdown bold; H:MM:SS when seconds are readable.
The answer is **11:59**
